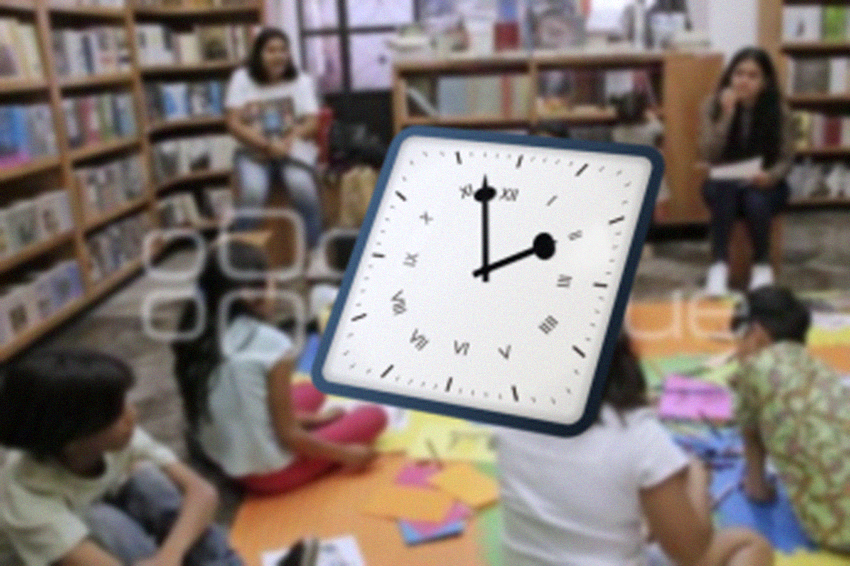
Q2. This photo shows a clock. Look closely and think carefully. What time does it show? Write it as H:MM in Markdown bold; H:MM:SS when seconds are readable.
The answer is **1:57**
